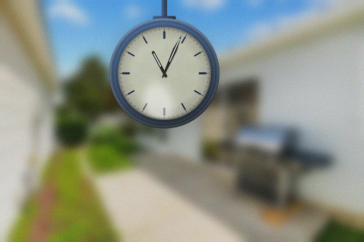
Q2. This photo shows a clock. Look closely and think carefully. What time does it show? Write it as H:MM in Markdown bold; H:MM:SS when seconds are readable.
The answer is **11:04**
